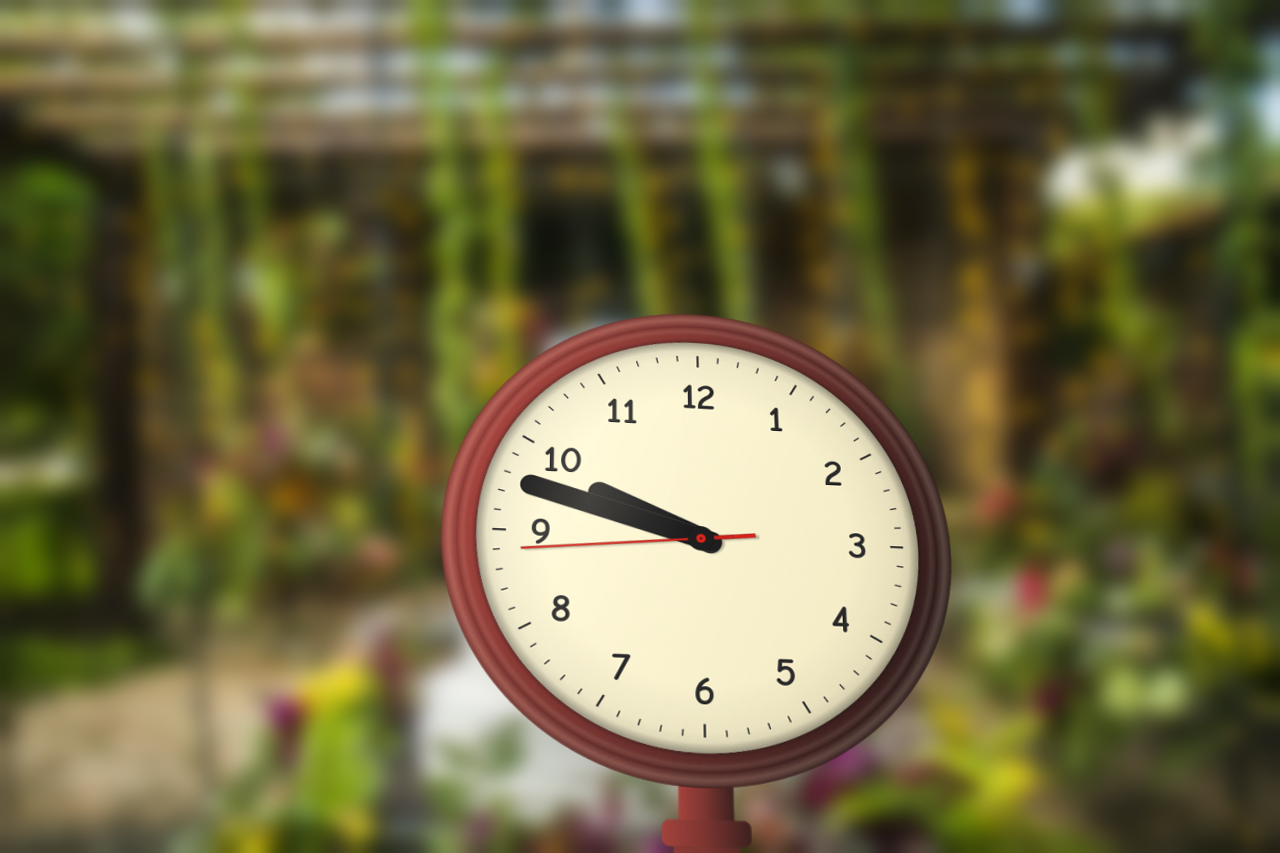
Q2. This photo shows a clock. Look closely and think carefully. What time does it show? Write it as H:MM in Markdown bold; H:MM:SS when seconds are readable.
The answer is **9:47:44**
